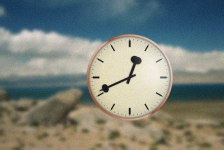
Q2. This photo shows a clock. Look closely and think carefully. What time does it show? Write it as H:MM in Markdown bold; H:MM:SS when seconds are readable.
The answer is **12:41**
